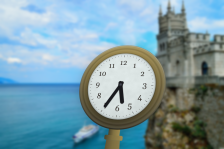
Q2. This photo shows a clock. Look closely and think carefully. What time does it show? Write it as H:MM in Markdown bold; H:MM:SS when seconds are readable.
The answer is **5:35**
